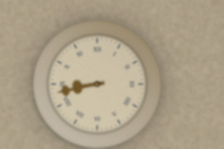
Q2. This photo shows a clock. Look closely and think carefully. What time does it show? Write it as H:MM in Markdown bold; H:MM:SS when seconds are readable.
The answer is **8:43**
